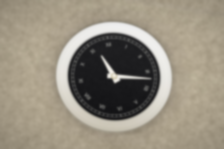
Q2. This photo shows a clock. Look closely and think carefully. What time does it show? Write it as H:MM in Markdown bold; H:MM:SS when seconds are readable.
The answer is **11:17**
